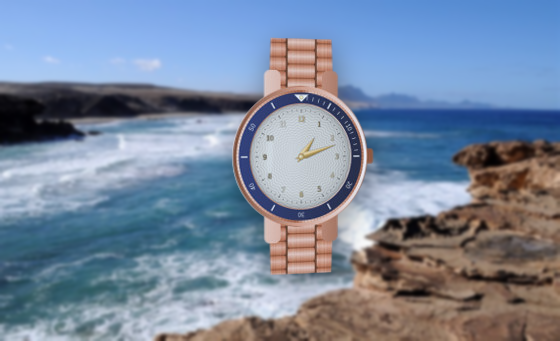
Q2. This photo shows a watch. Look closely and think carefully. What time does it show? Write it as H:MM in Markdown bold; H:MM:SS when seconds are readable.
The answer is **1:12**
